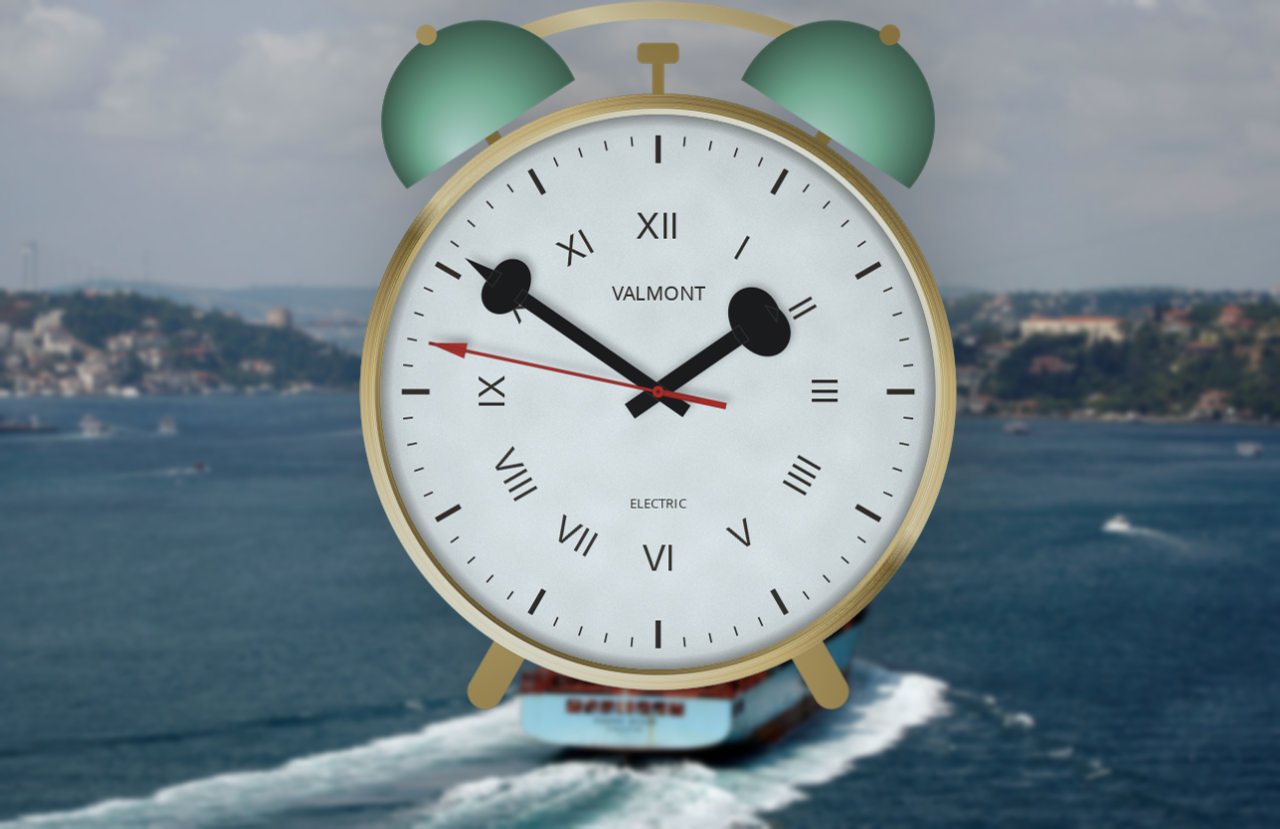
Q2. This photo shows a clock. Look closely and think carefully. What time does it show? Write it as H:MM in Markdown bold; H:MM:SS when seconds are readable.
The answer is **1:50:47**
